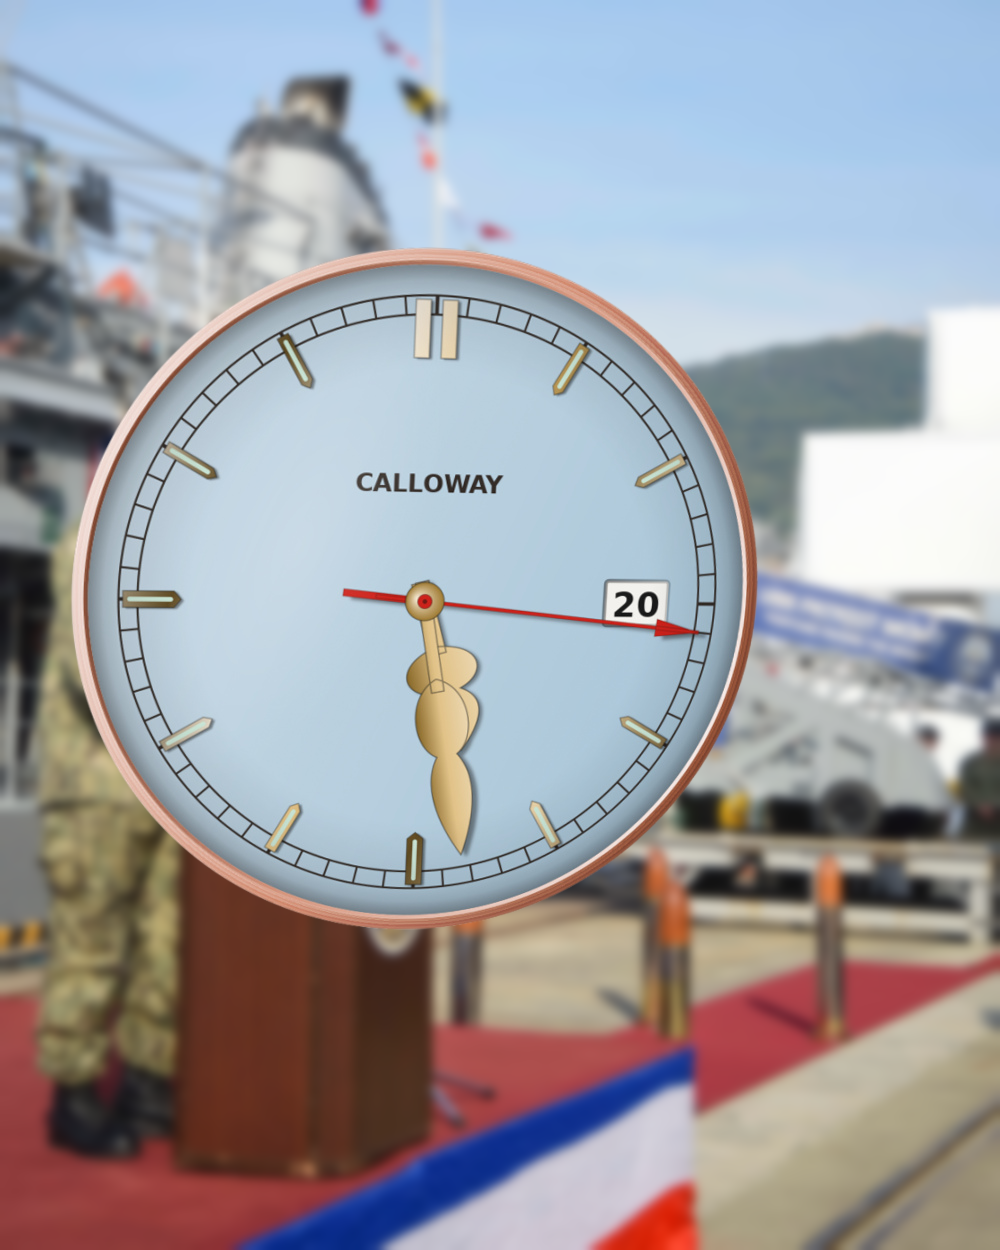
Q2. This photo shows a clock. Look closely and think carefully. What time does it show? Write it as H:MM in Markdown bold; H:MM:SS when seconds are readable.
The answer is **5:28:16**
